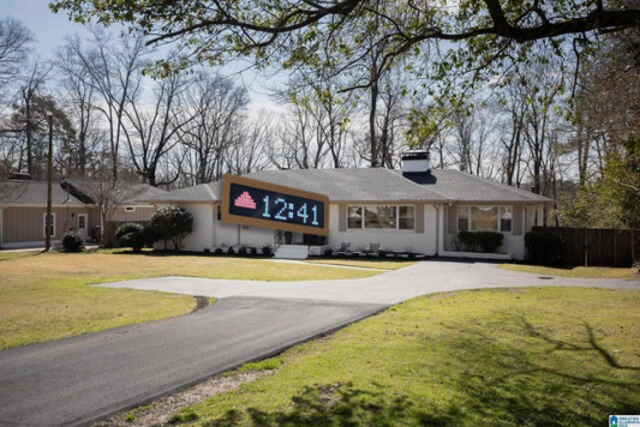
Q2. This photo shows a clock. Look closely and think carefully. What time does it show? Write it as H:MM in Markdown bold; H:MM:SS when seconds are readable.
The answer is **12:41**
